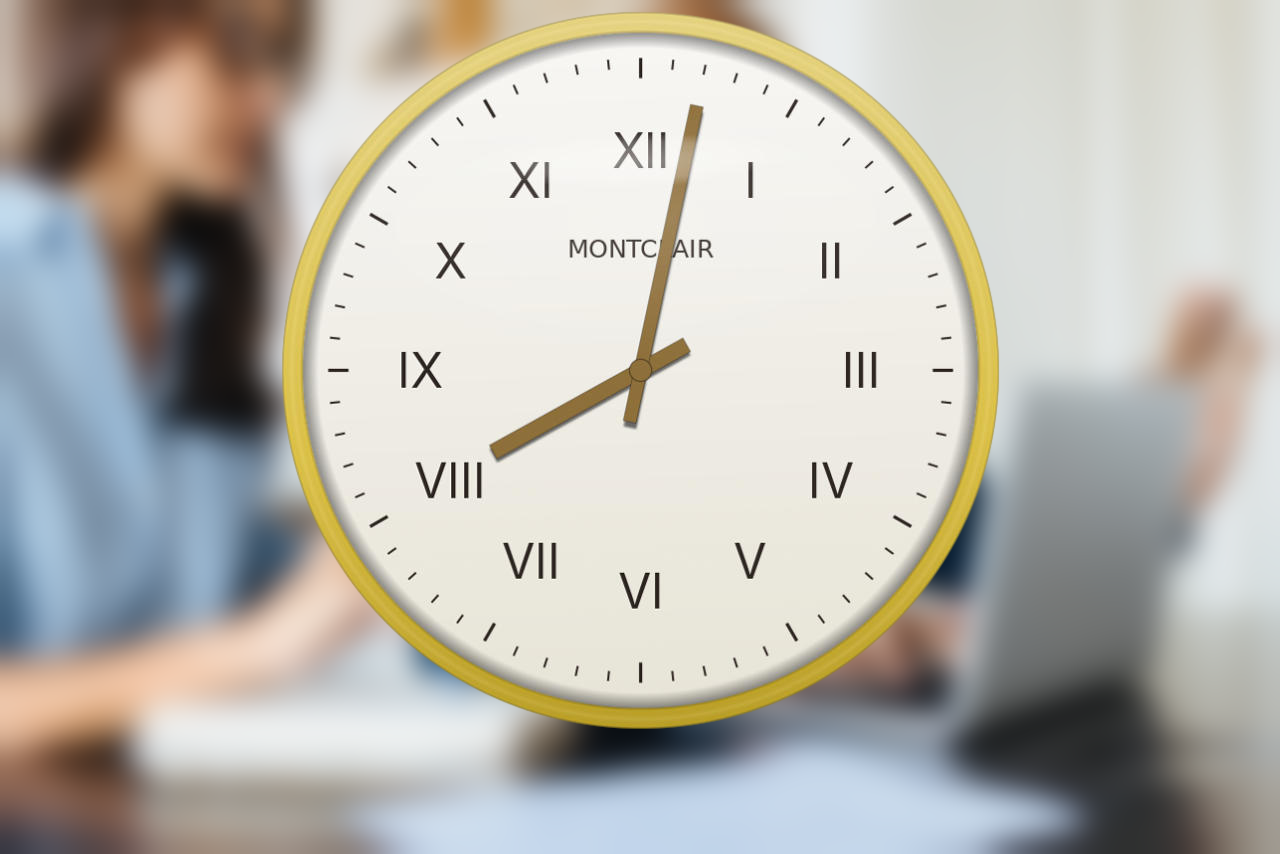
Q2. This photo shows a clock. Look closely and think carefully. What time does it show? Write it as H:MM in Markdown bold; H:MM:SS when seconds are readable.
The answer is **8:02**
